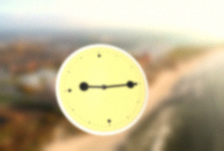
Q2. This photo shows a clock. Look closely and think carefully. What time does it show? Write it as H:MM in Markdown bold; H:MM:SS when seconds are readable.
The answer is **9:15**
